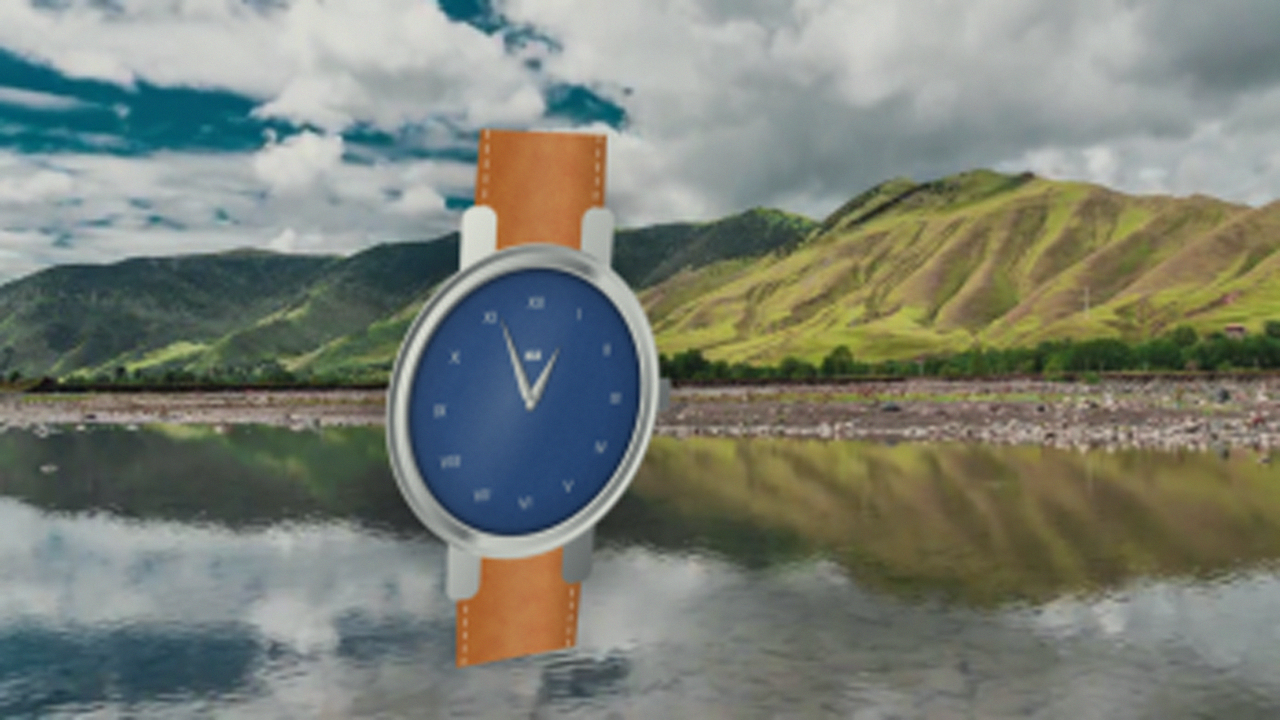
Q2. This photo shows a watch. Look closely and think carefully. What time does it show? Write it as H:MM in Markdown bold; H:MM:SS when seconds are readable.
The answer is **12:56**
